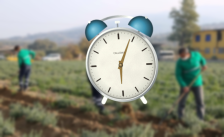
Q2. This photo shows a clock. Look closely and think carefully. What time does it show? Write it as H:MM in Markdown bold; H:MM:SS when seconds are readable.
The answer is **6:04**
